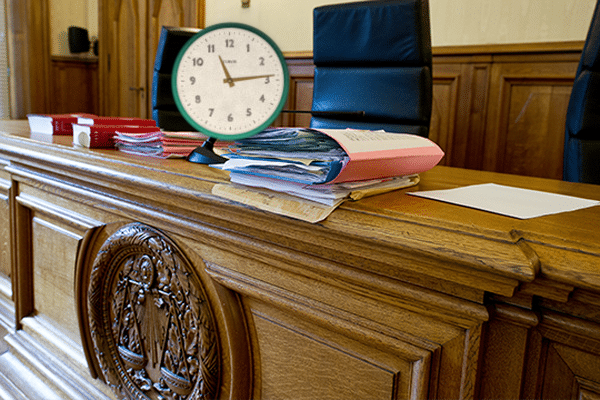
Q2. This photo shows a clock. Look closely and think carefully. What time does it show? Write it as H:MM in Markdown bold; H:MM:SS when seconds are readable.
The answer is **11:14**
